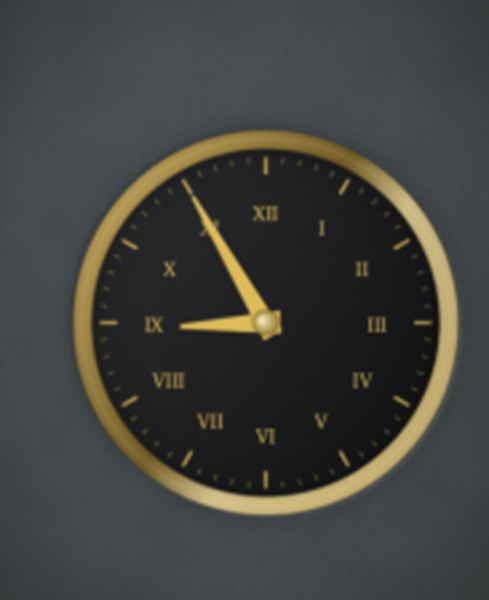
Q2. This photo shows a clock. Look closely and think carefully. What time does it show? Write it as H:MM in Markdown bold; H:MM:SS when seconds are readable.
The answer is **8:55**
